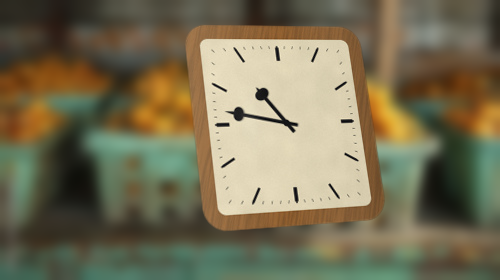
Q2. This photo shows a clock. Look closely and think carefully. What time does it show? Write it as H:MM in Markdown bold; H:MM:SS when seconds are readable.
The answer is **10:47**
